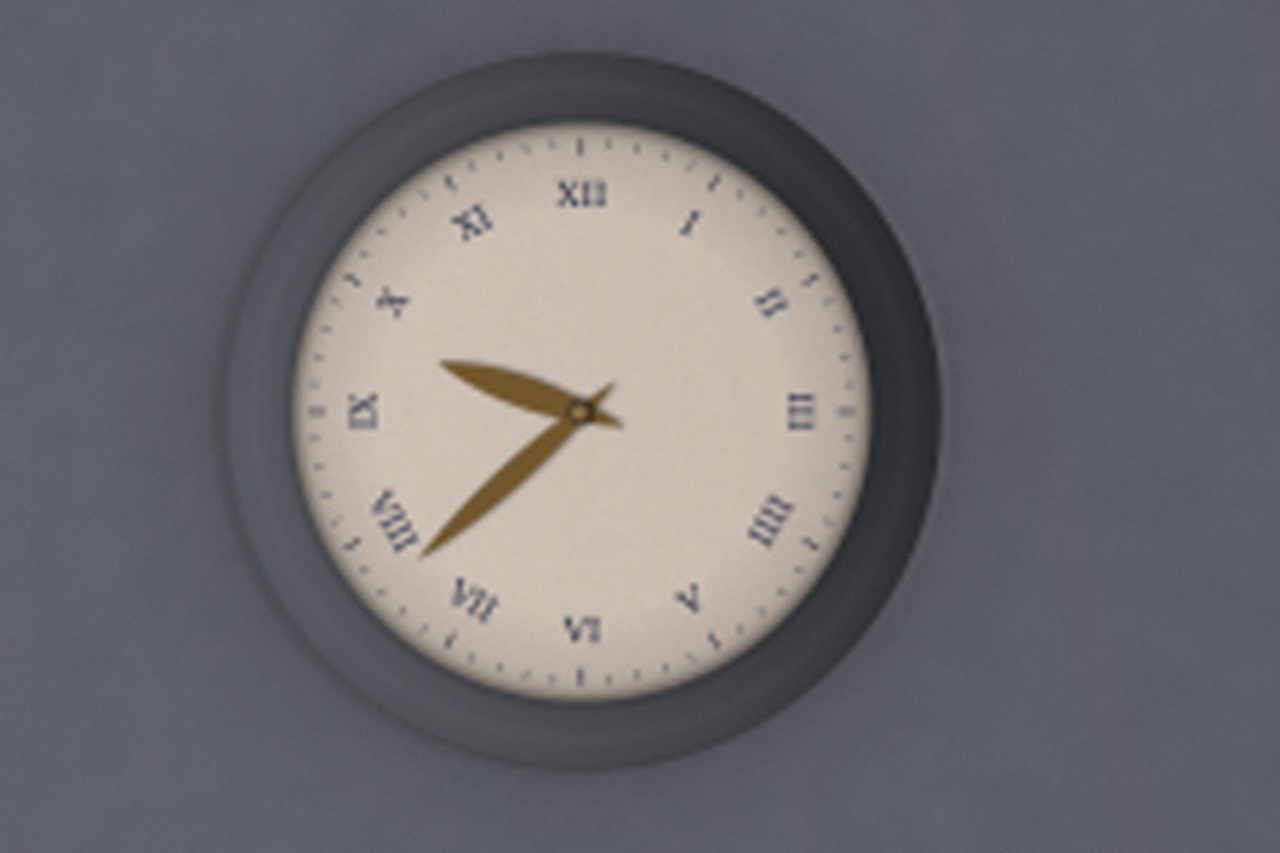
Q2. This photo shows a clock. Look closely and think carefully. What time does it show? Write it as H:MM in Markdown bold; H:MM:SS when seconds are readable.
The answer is **9:38**
